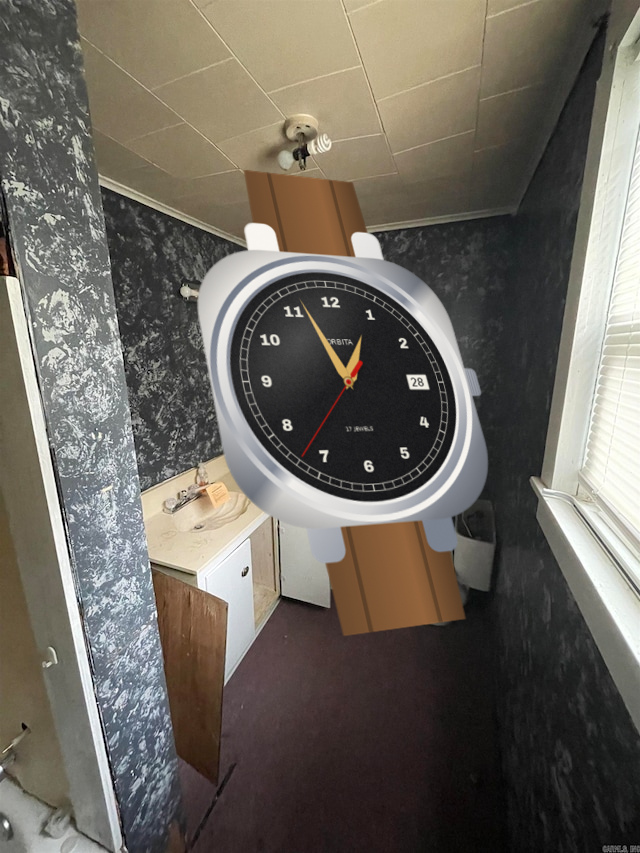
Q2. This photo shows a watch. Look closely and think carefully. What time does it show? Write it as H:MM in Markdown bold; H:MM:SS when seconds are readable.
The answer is **12:56:37**
